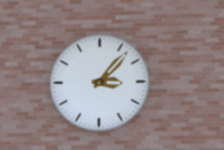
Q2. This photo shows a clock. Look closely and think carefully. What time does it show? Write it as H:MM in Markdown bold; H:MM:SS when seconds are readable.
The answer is **3:07**
